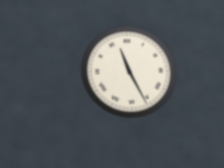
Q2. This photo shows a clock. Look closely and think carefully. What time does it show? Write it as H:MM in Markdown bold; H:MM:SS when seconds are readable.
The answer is **11:26**
